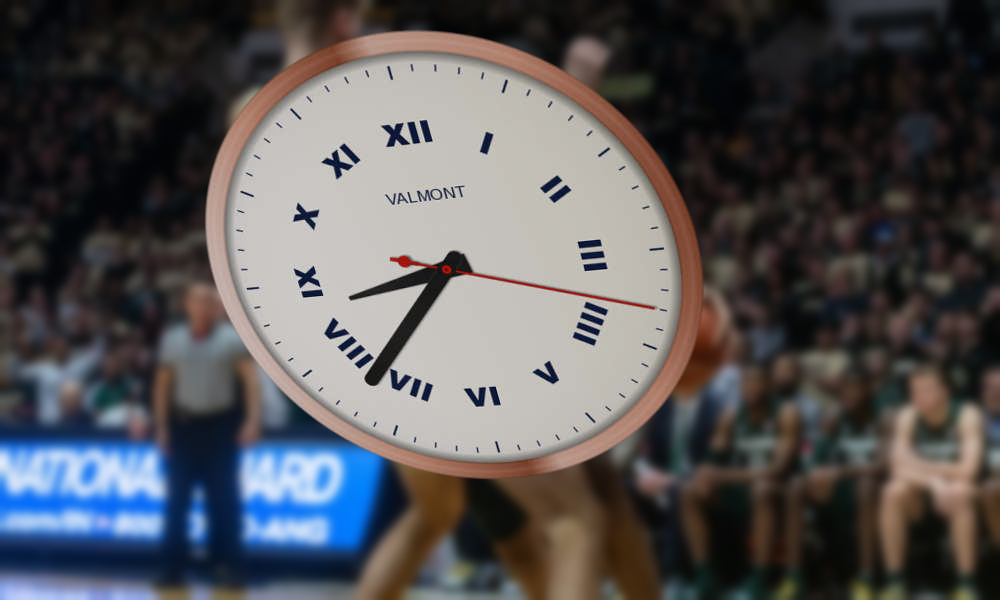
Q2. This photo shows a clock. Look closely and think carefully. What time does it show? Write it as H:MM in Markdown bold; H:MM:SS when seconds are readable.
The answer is **8:37:18**
